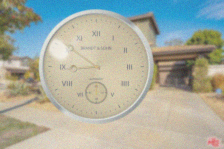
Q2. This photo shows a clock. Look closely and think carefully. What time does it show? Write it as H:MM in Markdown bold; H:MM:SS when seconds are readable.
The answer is **8:51**
